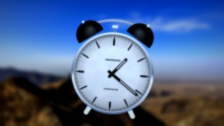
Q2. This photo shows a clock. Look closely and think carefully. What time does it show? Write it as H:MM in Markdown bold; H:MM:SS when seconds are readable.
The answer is **1:21**
